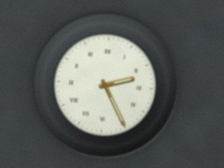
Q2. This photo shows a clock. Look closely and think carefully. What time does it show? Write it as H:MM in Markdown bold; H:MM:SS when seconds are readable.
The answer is **2:25**
